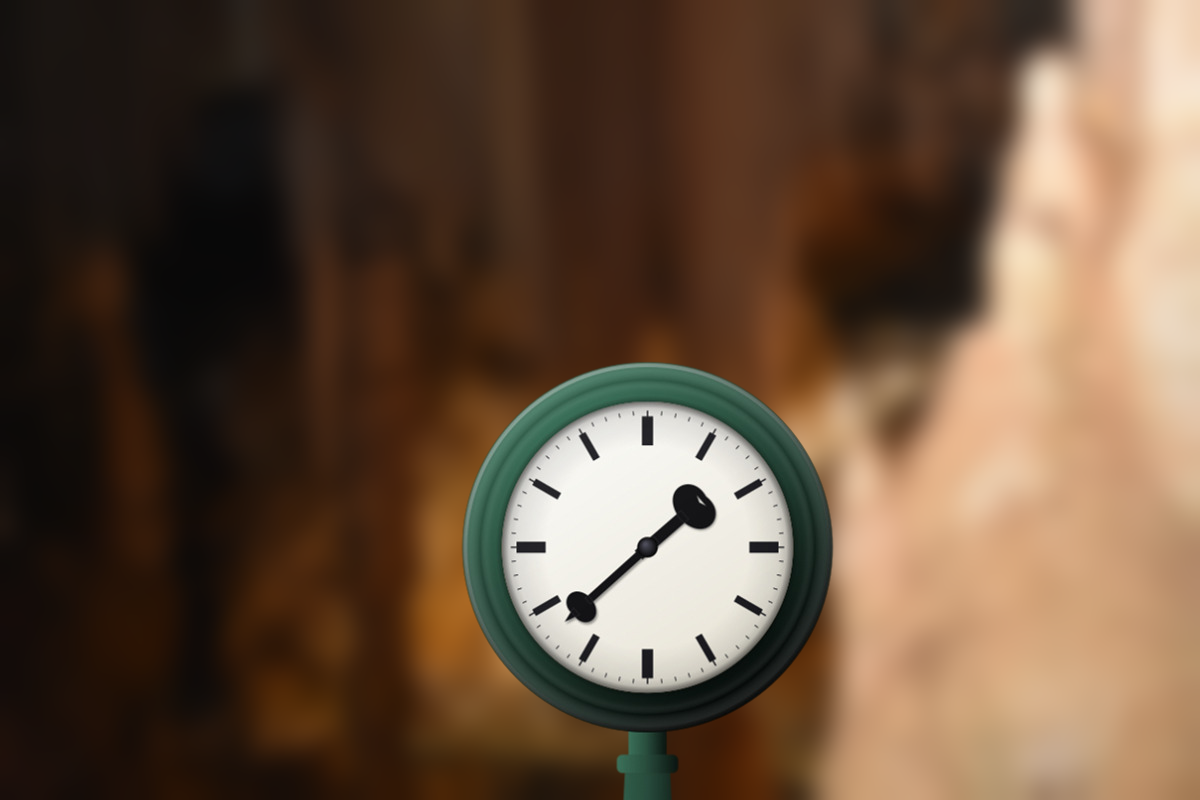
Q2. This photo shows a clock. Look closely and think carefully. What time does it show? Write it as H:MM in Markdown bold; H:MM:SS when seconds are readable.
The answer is **1:38**
